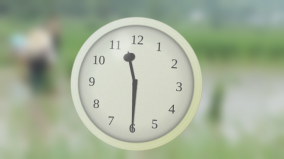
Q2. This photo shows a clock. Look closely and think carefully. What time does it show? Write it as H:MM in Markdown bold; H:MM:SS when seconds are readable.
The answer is **11:30**
